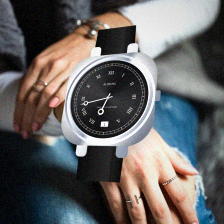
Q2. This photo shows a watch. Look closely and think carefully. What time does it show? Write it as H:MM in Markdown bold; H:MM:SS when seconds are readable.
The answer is **6:43**
